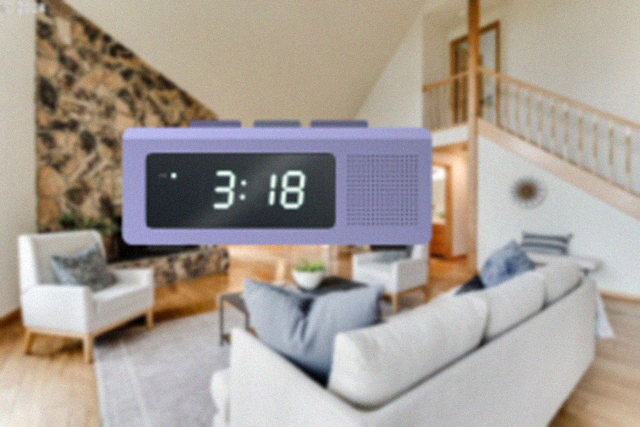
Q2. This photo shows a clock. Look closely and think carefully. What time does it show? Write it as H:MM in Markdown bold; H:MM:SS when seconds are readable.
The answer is **3:18**
